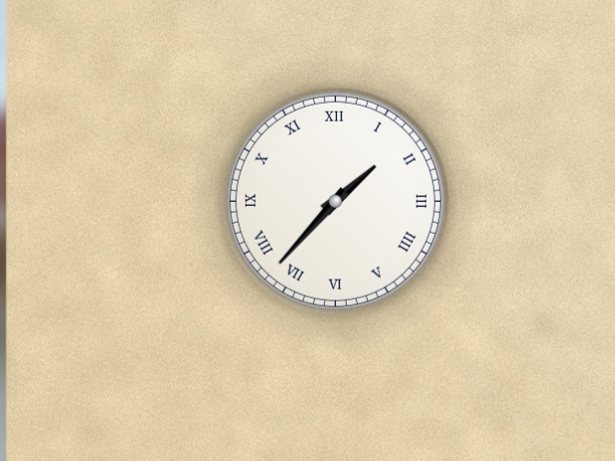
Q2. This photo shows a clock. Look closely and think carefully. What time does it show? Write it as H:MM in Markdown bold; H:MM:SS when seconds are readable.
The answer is **1:37**
